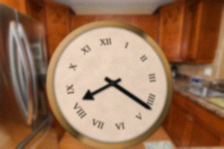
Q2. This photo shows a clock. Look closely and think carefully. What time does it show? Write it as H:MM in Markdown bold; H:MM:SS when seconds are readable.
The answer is **8:22**
